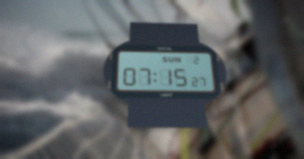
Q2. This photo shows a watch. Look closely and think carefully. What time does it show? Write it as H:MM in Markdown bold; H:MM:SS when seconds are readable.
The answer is **7:15**
